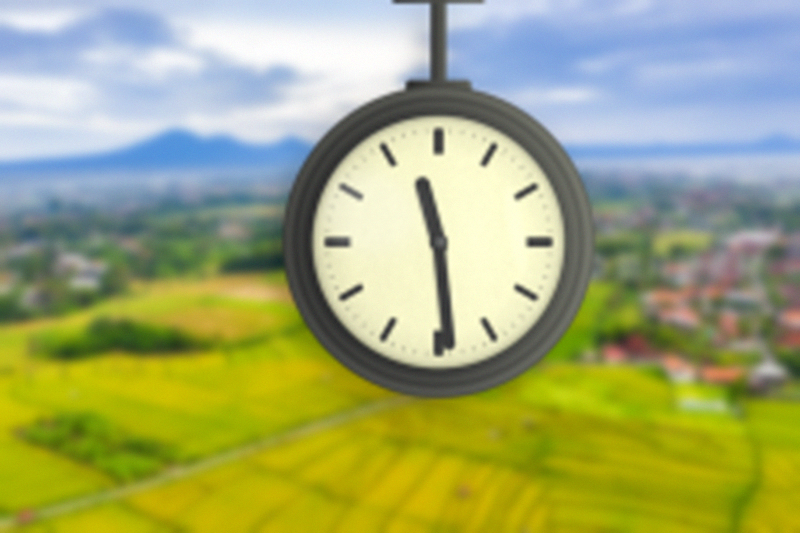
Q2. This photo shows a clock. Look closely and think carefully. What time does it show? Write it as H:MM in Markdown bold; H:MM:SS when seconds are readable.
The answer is **11:29**
